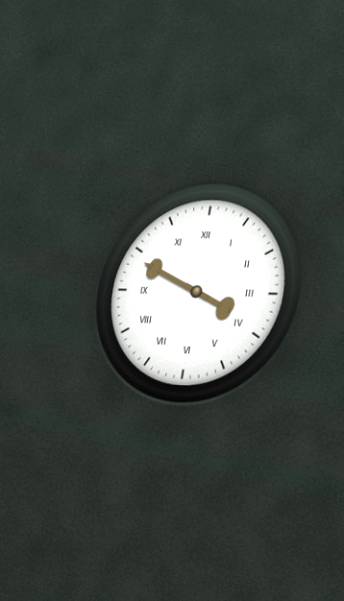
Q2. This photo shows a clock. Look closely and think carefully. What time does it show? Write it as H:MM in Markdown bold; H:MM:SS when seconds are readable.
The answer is **3:49**
